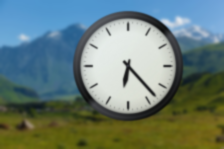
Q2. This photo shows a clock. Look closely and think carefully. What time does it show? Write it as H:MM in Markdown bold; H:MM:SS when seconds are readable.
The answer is **6:23**
